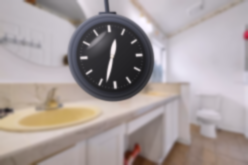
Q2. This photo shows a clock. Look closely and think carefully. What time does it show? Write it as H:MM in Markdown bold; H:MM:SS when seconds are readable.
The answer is **12:33**
